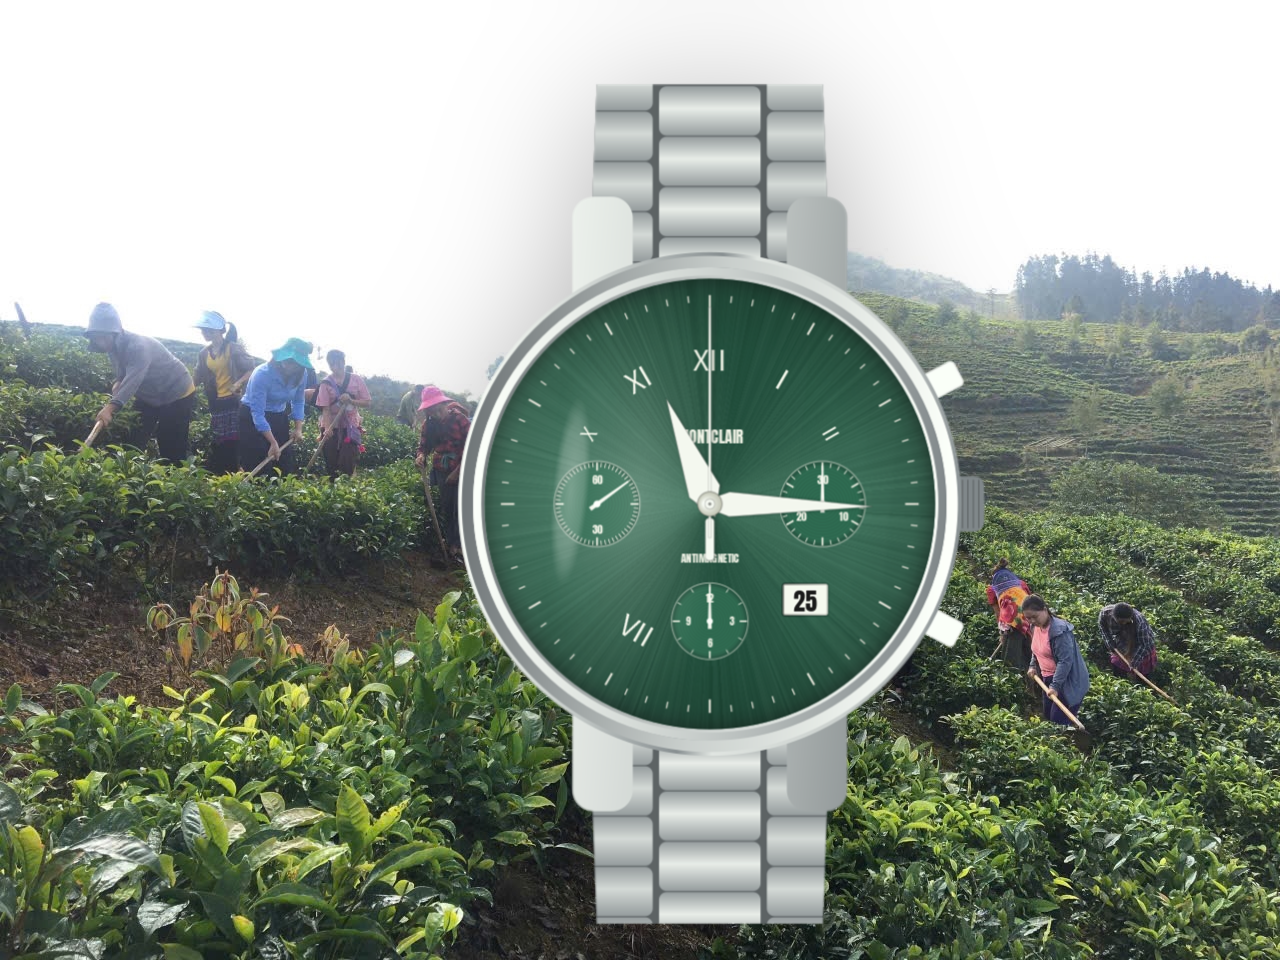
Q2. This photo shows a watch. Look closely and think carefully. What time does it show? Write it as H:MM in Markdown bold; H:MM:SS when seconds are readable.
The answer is **11:15:09**
